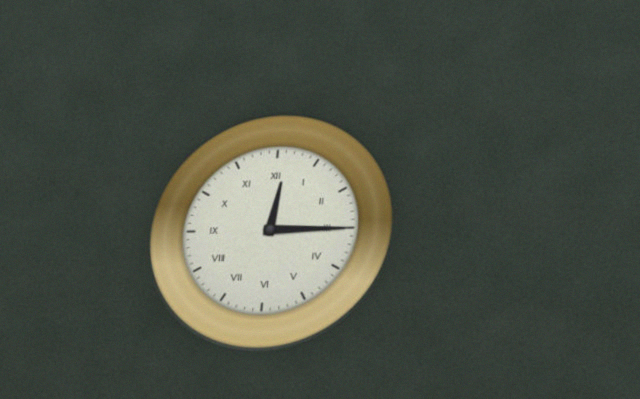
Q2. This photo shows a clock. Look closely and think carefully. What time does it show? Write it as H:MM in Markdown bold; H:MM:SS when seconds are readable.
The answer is **12:15**
